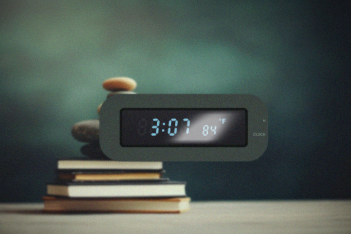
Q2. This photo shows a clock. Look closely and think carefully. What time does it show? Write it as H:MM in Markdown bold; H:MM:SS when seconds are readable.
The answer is **3:07**
